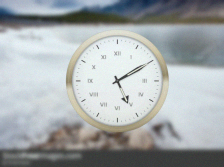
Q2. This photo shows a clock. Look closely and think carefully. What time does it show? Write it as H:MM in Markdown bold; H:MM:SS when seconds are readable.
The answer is **5:10**
